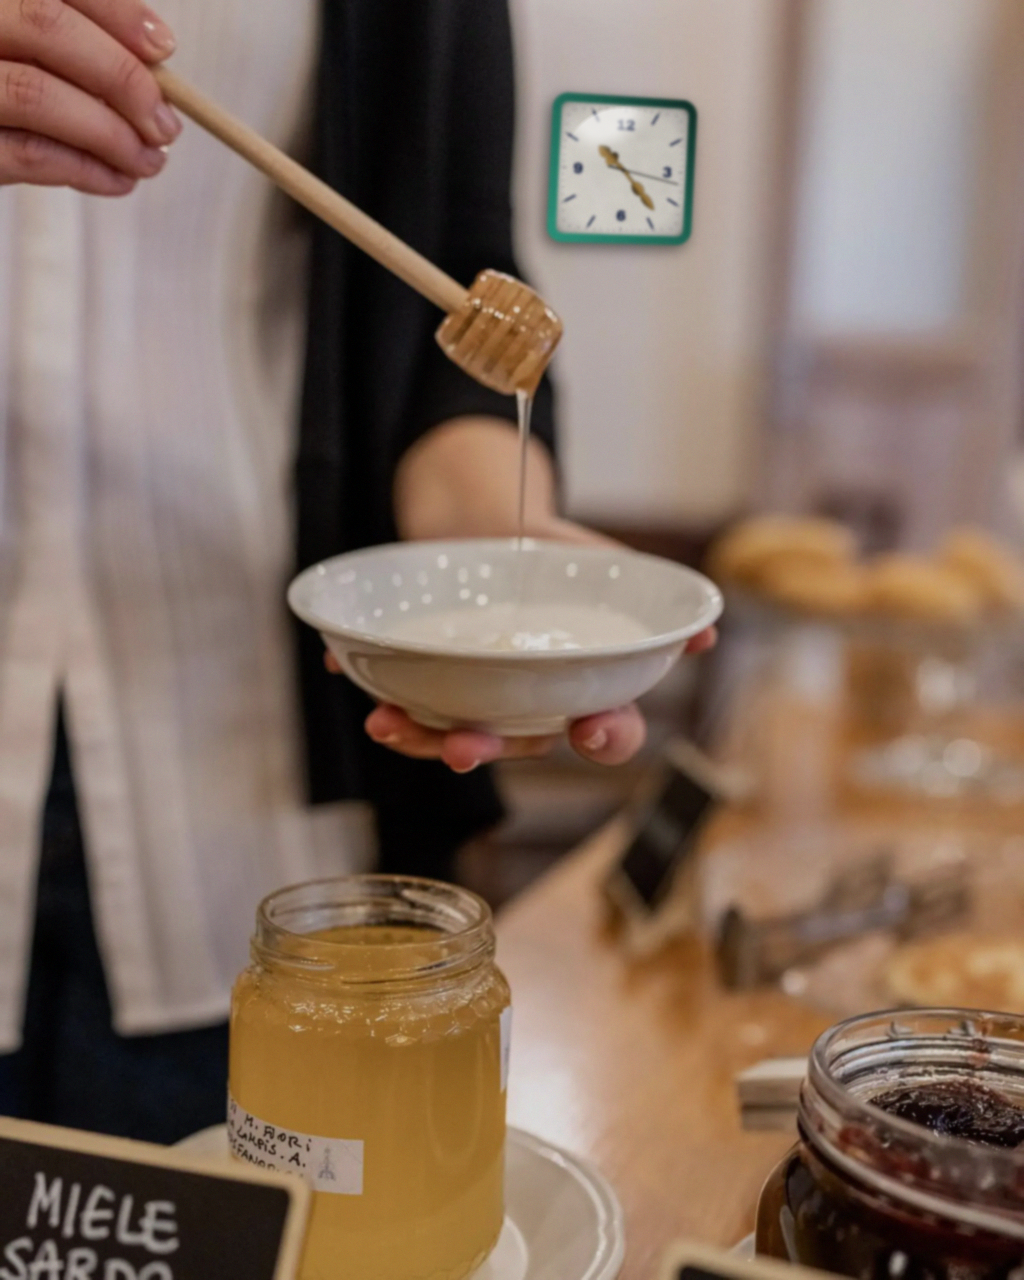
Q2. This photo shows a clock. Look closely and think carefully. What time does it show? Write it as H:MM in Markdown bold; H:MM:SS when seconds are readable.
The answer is **10:23:17**
